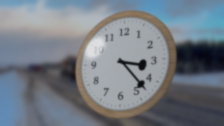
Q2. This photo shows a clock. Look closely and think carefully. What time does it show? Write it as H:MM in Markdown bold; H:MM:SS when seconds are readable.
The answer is **3:23**
